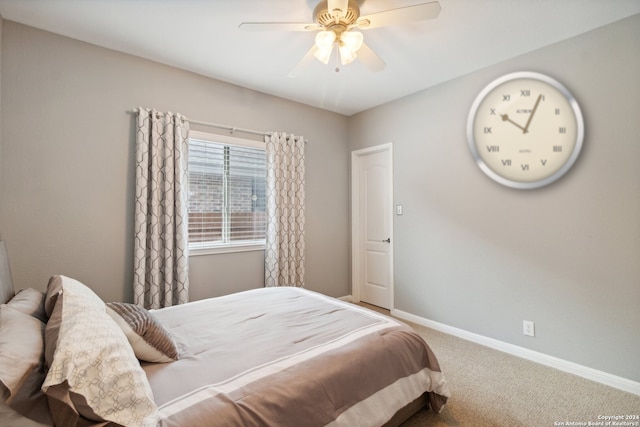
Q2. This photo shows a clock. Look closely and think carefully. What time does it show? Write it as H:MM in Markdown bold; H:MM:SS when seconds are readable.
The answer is **10:04**
